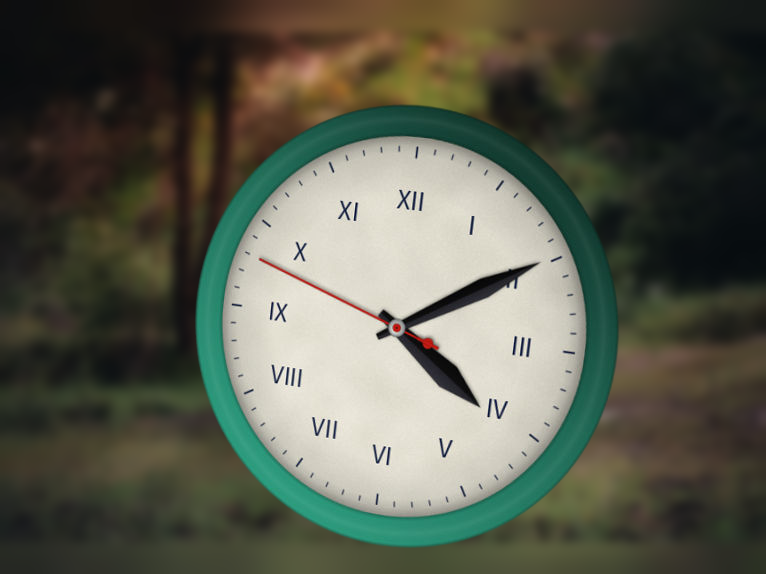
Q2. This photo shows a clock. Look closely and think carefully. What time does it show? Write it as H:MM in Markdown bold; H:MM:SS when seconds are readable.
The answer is **4:09:48**
